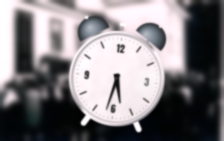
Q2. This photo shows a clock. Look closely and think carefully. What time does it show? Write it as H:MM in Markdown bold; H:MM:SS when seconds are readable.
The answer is **5:32**
